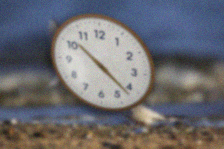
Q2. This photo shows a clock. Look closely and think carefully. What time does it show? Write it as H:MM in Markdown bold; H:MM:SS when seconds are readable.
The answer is **10:22**
